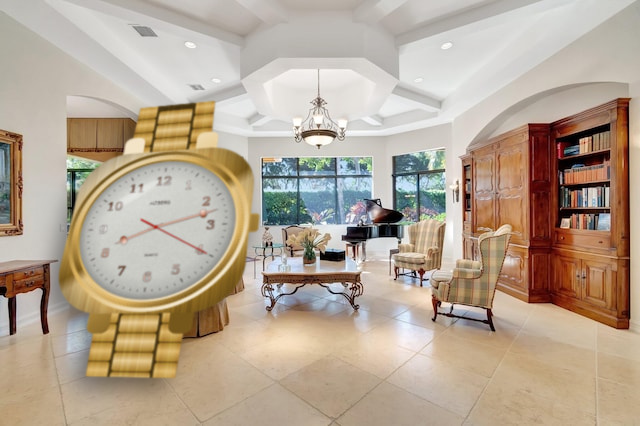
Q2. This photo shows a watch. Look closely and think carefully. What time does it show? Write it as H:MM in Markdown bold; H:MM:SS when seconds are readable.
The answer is **8:12:20**
